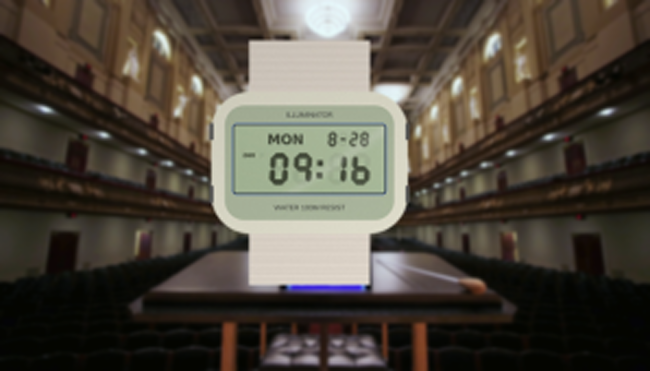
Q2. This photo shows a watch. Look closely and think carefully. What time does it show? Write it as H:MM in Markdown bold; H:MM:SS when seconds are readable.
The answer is **9:16**
